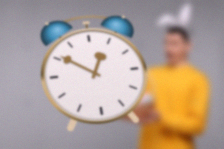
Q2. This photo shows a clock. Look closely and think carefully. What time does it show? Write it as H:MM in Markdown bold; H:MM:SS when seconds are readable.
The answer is **12:51**
